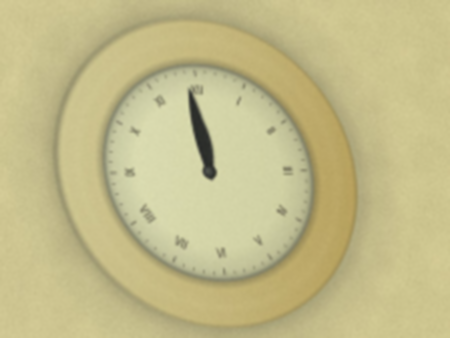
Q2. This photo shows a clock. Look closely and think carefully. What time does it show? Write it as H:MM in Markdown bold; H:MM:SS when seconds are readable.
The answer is **11:59**
